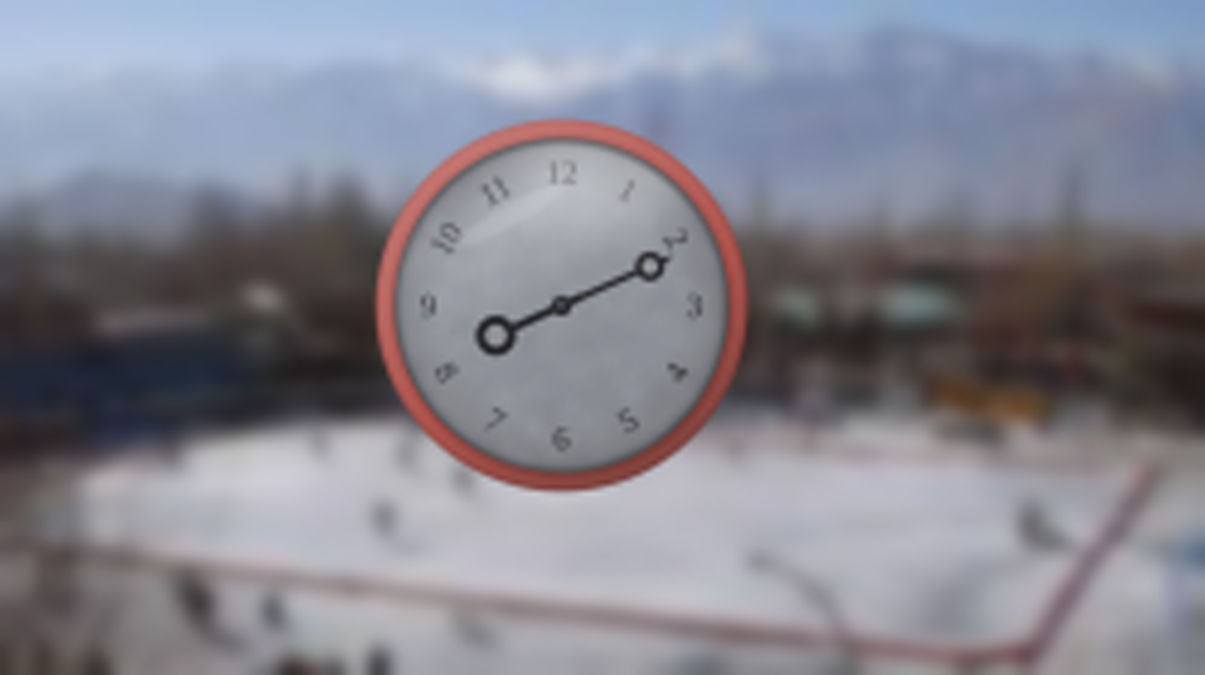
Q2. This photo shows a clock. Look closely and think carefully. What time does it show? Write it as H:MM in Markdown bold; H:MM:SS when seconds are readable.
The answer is **8:11**
